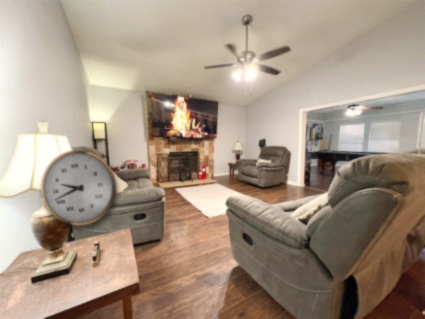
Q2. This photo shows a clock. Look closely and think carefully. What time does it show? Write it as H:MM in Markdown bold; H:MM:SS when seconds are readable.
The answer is **9:42**
